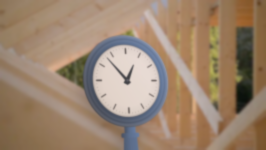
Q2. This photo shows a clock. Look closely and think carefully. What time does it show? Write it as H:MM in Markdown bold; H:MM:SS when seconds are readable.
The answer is **12:53**
